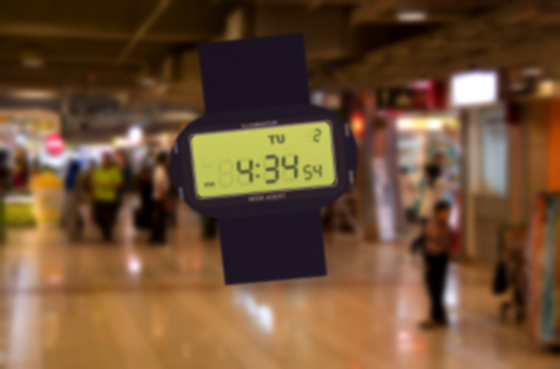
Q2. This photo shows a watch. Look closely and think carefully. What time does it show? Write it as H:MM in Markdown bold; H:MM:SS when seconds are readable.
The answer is **4:34:54**
